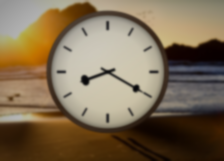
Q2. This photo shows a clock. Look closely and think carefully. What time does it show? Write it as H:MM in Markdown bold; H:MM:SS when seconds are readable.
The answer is **8:20**
